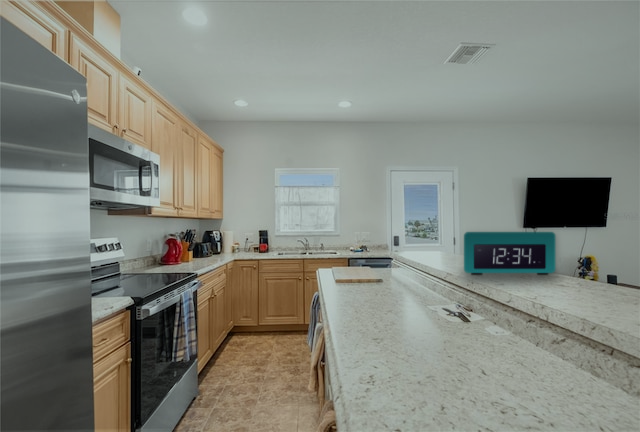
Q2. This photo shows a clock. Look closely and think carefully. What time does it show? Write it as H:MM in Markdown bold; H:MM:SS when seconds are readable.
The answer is **12:34**
